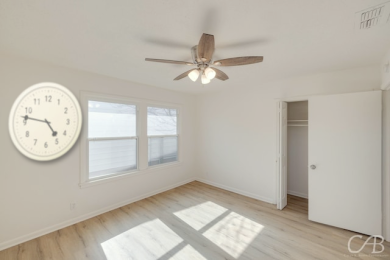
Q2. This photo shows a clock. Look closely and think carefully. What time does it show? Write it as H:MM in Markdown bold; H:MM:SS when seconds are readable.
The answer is **4:47**
